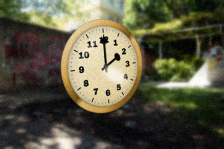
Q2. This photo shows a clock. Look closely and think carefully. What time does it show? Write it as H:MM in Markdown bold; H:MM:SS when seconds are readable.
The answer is **2:00**
